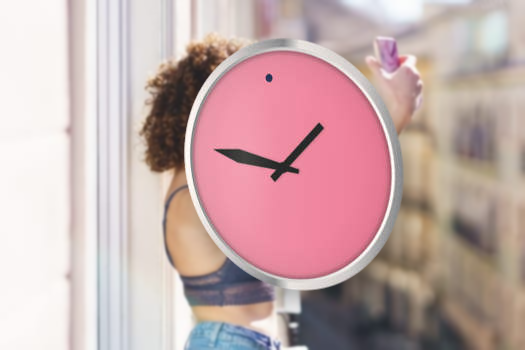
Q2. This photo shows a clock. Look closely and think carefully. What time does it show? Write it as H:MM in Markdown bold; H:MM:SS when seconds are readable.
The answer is **1:48**
